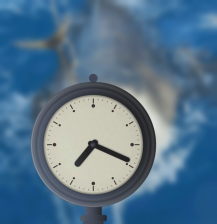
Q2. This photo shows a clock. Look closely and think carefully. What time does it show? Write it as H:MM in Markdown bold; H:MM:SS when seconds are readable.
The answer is **7:19**
